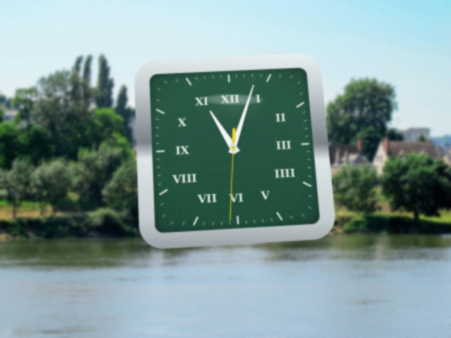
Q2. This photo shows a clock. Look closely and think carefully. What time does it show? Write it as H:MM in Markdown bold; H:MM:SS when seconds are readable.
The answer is **11:03:31**
